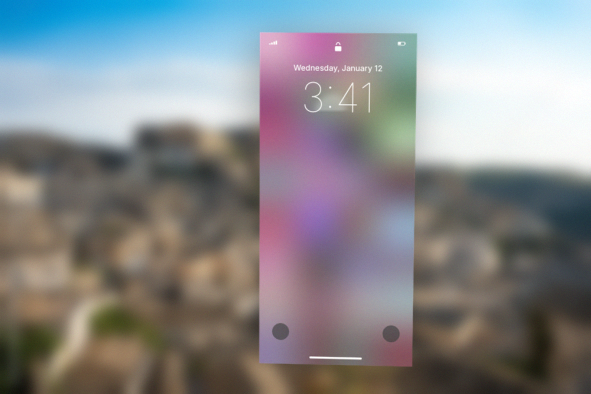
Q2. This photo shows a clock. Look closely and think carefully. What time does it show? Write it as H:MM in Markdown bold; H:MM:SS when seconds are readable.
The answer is **3:41**
